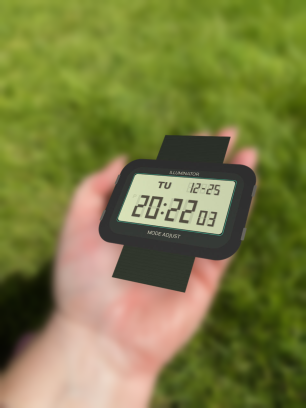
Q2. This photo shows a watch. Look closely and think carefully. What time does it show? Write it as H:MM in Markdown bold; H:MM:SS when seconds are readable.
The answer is **20:22:03**
